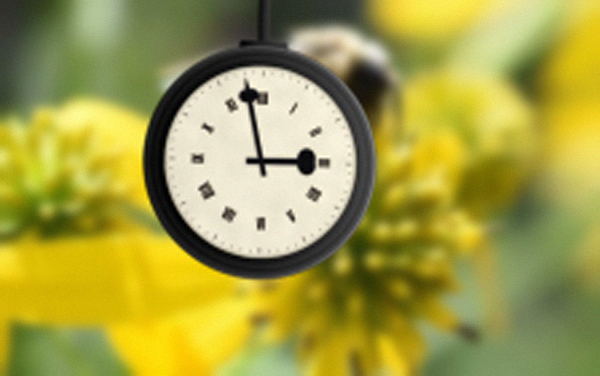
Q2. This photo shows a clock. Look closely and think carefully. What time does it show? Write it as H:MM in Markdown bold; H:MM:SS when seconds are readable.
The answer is **2:58**
